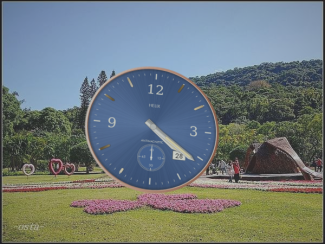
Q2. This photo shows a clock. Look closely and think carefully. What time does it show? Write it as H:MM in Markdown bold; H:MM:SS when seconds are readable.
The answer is **4:21**
